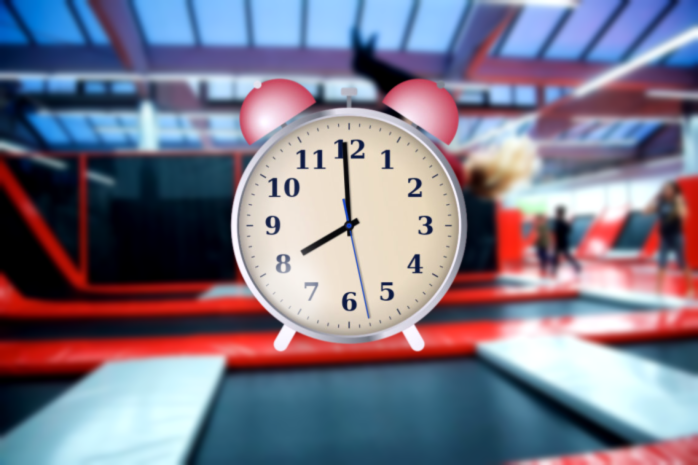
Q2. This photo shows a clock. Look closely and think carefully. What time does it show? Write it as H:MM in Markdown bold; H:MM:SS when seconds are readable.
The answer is **7:59:28**
